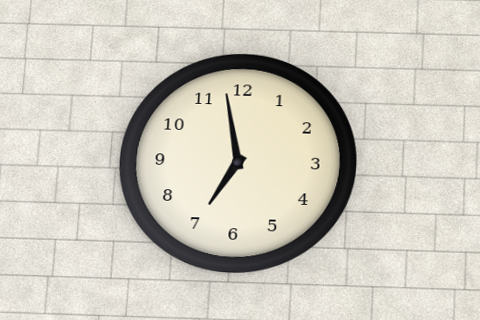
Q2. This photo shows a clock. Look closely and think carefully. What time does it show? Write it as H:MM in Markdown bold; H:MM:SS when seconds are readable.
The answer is **6:58**
